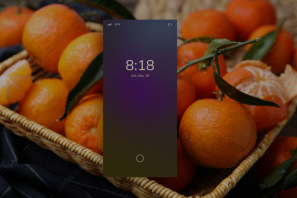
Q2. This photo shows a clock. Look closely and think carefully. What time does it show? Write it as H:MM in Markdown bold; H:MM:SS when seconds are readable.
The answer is **8:18**
